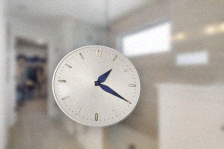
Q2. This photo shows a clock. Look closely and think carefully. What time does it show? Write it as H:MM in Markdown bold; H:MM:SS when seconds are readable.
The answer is **1:20**
